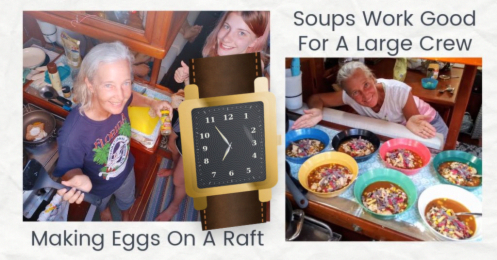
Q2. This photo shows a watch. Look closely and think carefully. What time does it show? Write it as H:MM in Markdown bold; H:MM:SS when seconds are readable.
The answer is **6:55**
